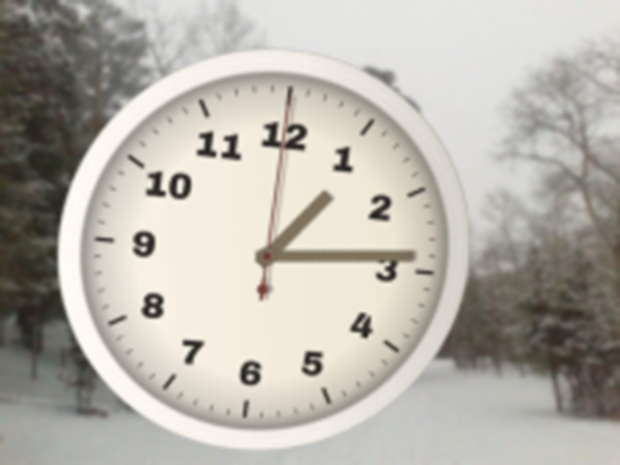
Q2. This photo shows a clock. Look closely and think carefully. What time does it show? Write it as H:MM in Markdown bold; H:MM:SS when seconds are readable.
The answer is **1:14:00**
